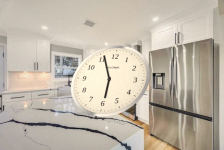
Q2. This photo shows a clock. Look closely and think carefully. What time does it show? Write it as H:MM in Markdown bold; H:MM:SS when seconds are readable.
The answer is **5:56**
